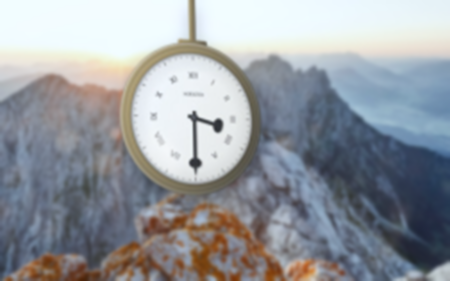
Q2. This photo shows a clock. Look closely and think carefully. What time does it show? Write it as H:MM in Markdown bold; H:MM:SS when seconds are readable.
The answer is **3:30**
